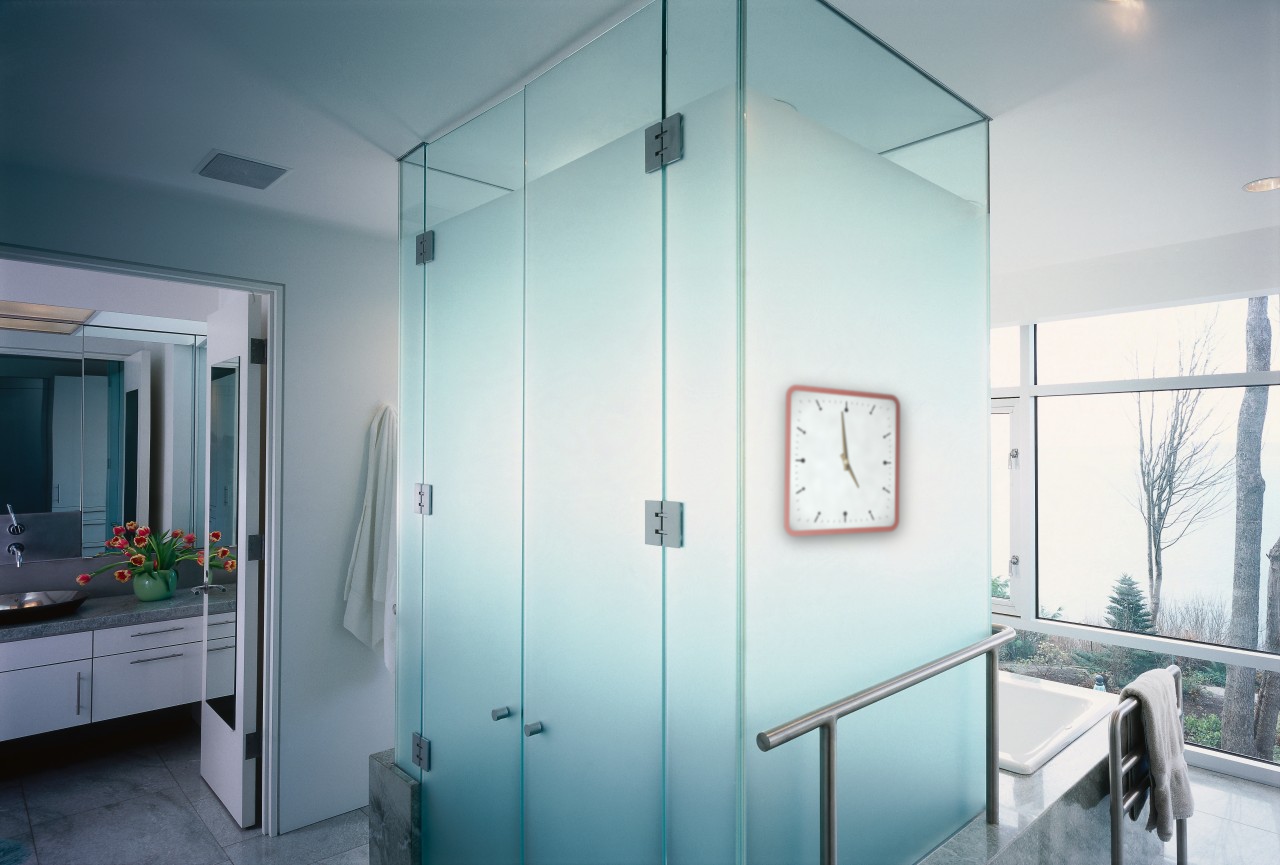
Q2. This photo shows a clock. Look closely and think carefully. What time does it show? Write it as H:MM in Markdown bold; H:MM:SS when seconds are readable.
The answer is **4:59**
